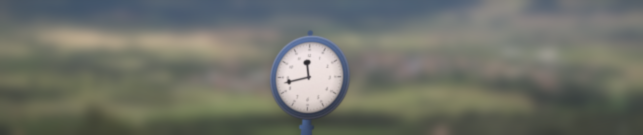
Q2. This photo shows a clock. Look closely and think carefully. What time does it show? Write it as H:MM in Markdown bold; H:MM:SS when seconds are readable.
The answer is **11:43**
